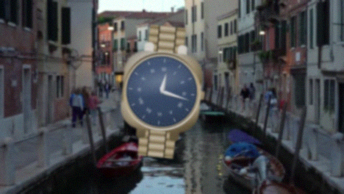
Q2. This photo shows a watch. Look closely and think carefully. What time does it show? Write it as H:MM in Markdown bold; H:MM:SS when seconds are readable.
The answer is **12:17**
